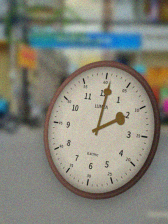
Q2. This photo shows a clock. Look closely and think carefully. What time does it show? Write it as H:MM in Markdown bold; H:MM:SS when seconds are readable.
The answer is **2:01**
